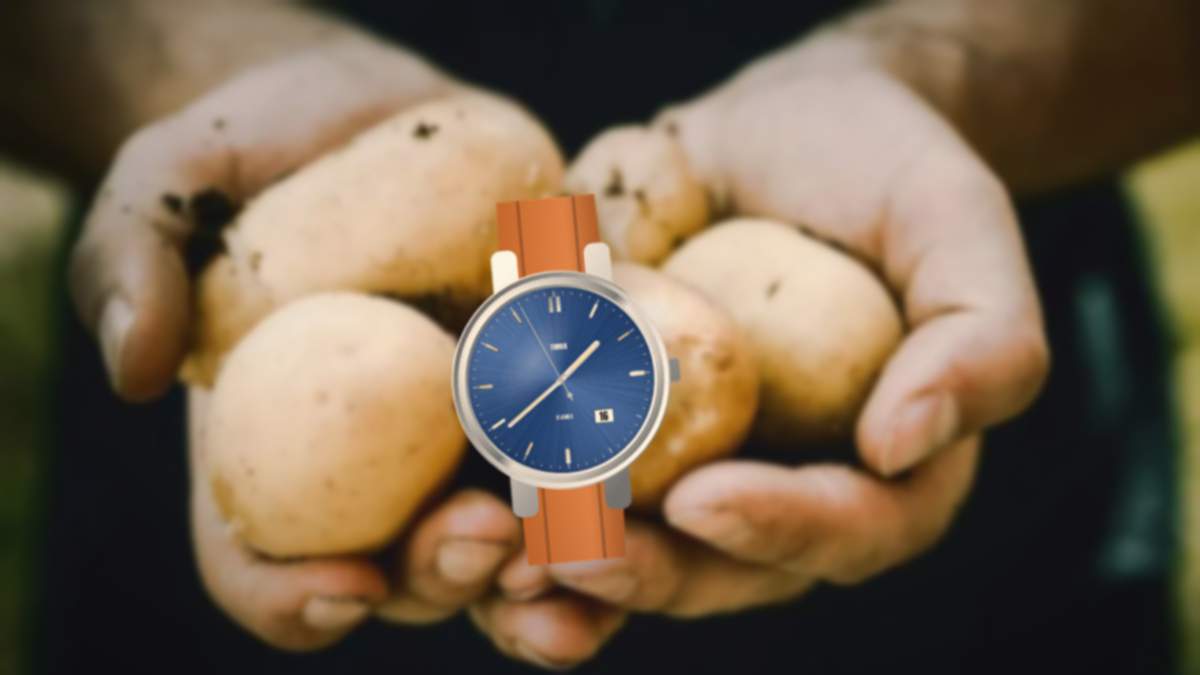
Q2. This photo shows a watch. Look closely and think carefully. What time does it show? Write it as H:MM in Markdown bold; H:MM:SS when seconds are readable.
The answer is **1:38:56**
